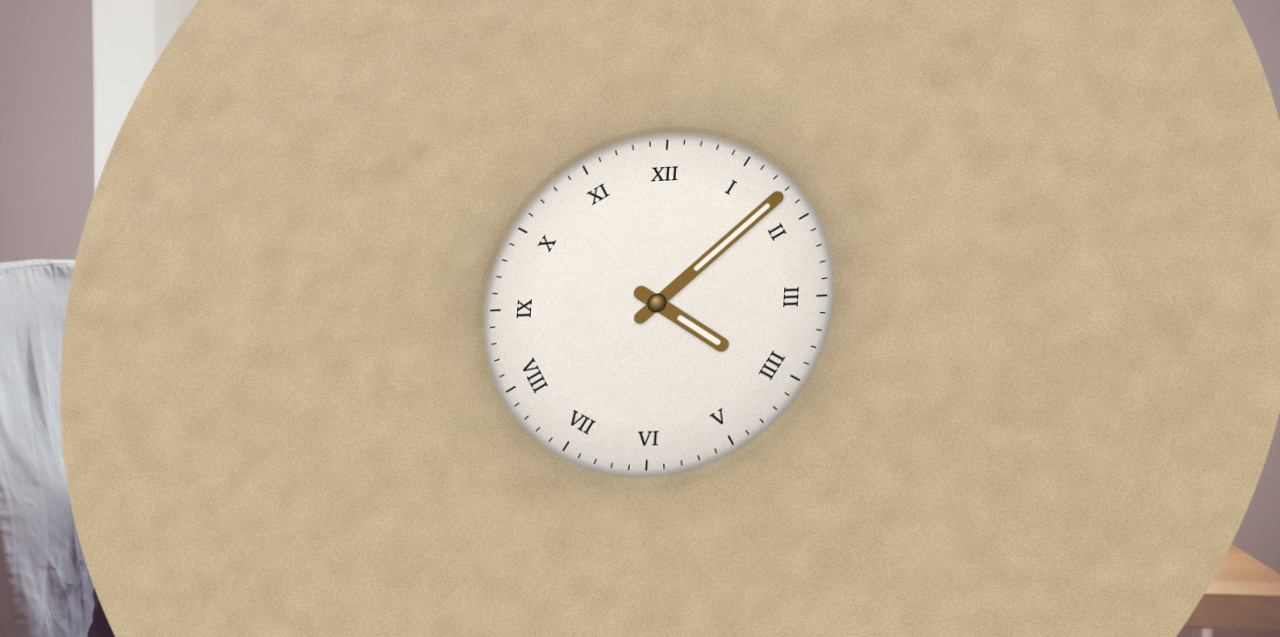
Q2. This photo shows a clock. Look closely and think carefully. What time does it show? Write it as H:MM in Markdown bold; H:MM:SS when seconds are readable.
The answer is **4:08**
